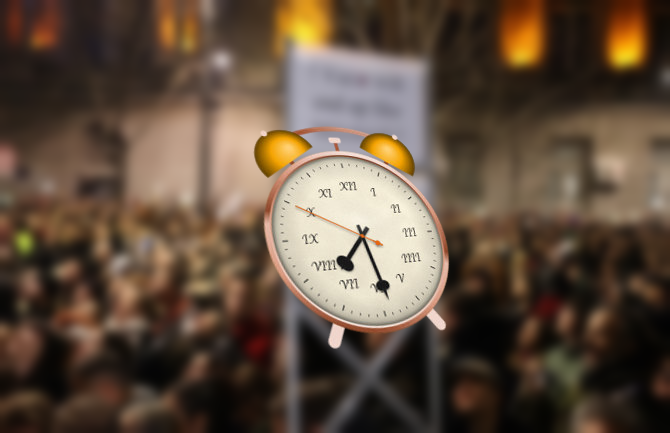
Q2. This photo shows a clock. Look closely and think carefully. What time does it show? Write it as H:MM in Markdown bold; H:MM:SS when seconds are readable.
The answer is **7:28:50**
